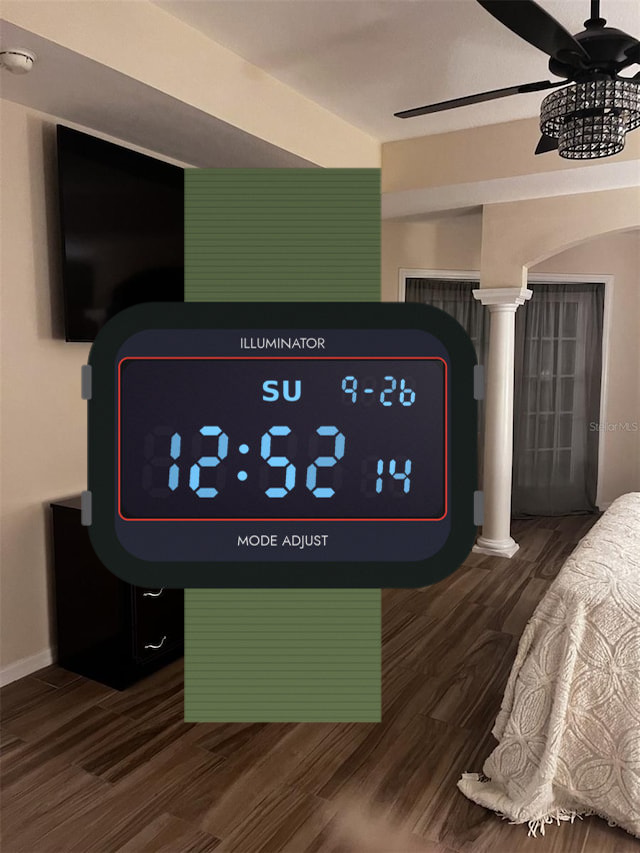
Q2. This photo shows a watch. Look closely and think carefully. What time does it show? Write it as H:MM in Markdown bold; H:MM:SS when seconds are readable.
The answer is **12:52:14**
